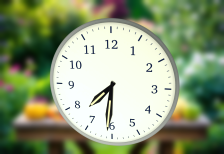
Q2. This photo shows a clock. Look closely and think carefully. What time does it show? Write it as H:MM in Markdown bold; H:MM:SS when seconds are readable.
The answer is **7:31**
